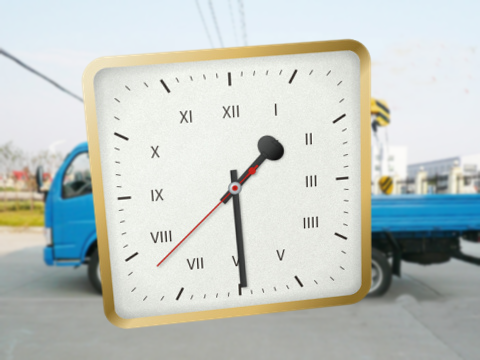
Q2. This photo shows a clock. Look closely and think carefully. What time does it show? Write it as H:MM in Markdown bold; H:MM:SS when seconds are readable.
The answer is **1:29:38**
